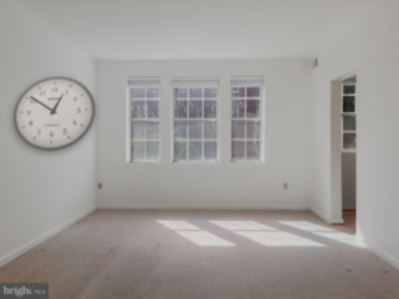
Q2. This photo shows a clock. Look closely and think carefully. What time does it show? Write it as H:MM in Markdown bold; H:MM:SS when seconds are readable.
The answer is **12:51**
